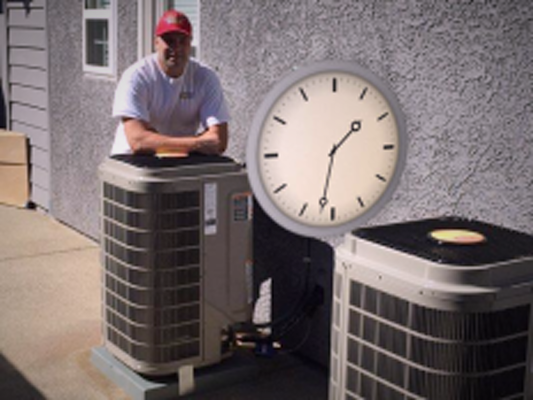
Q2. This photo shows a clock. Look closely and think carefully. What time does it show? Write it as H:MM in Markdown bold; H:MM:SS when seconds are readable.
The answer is **1:32**
